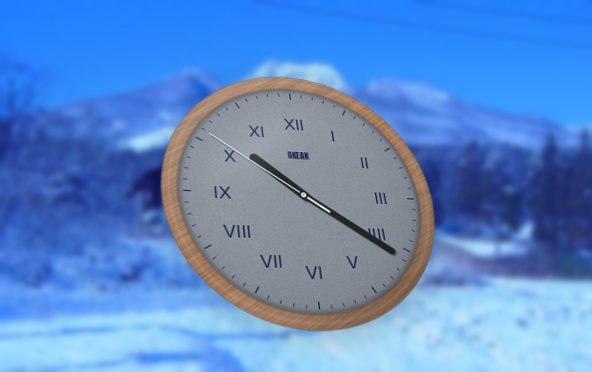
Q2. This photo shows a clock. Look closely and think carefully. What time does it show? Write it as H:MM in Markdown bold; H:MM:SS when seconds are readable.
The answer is **10:20:51**
